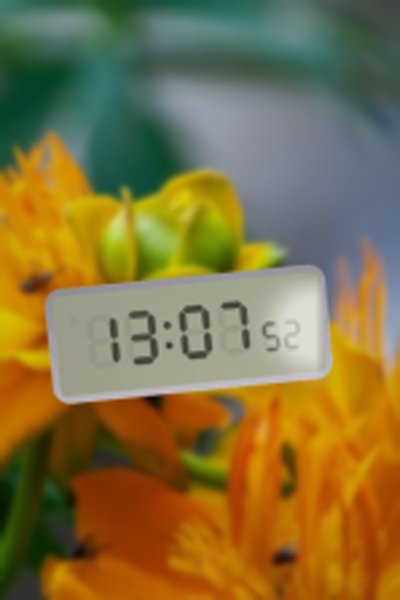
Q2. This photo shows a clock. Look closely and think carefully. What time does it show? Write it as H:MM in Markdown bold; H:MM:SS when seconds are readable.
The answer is **13:07:52**
